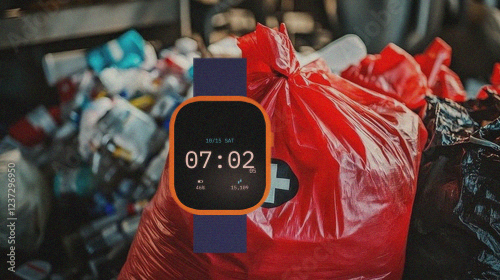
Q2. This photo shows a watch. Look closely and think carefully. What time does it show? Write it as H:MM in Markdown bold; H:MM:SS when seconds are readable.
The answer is **7:02**
